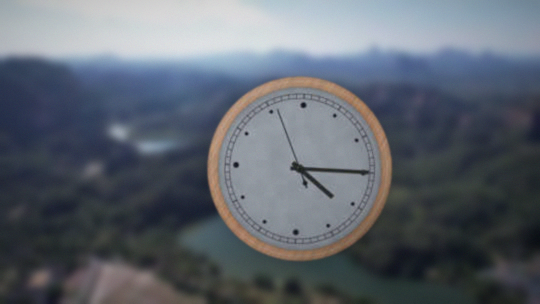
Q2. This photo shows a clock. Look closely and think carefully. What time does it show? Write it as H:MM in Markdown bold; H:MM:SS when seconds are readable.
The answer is **4:14:56**
